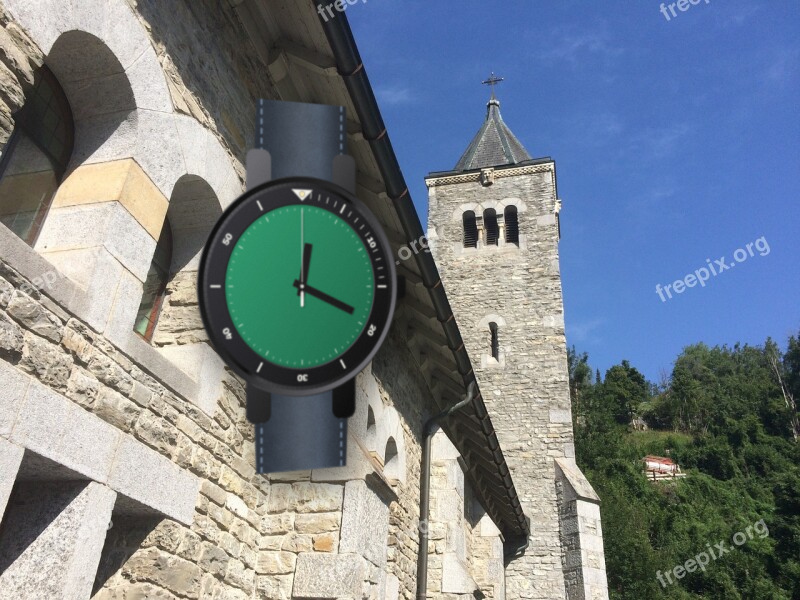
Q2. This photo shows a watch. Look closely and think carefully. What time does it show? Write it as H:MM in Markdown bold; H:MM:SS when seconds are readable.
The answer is **12:19:00**
